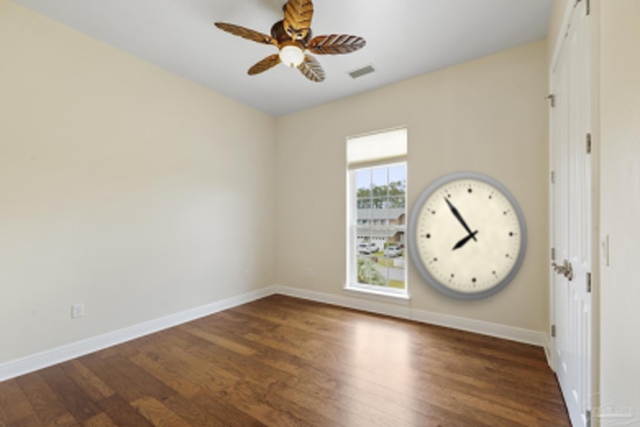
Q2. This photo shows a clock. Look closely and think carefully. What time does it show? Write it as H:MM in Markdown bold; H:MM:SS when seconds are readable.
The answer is **7:54**
